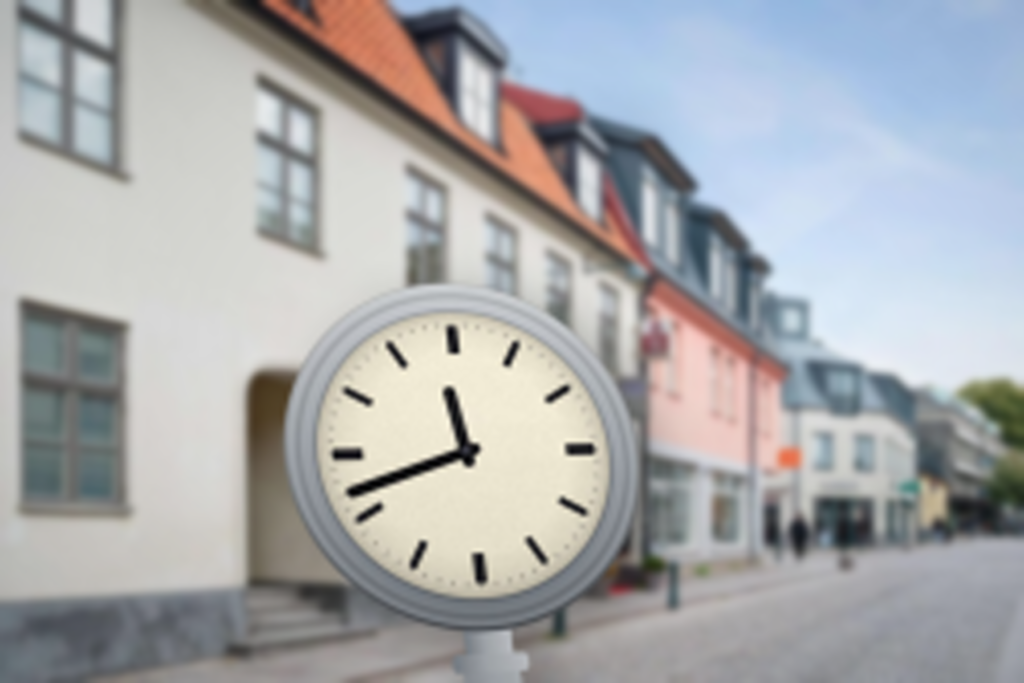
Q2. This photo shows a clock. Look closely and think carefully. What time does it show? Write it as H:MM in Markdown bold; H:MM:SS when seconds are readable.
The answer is **11:42**
